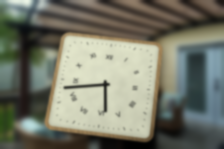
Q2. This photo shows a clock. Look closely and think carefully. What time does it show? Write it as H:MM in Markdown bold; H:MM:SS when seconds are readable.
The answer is **5:43**
